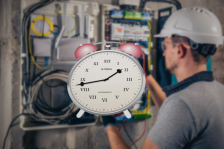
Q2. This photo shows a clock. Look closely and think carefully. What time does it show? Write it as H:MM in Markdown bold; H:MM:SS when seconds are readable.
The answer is **1:43**
